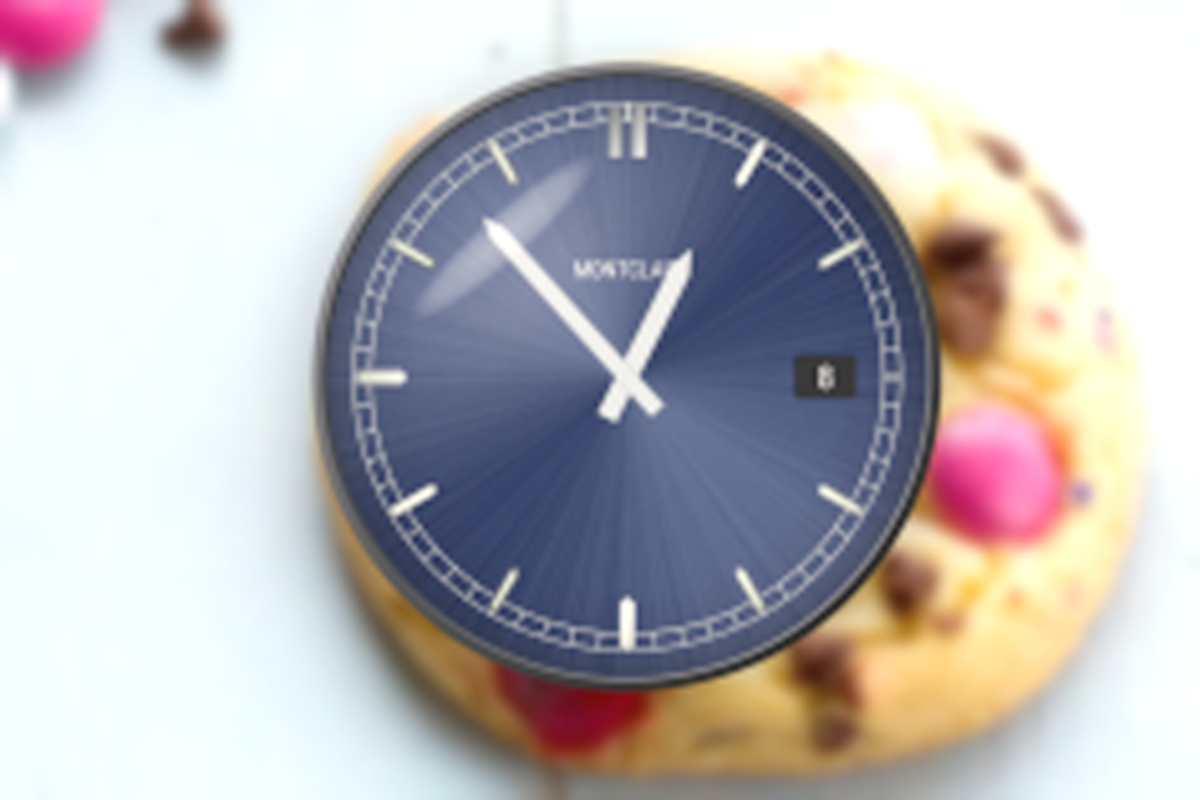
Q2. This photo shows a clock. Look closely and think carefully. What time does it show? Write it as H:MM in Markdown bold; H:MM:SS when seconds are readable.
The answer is **12:53**
